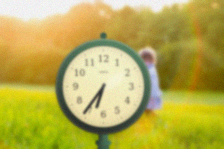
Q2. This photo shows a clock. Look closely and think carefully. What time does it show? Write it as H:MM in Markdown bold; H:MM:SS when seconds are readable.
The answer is **6:36**
